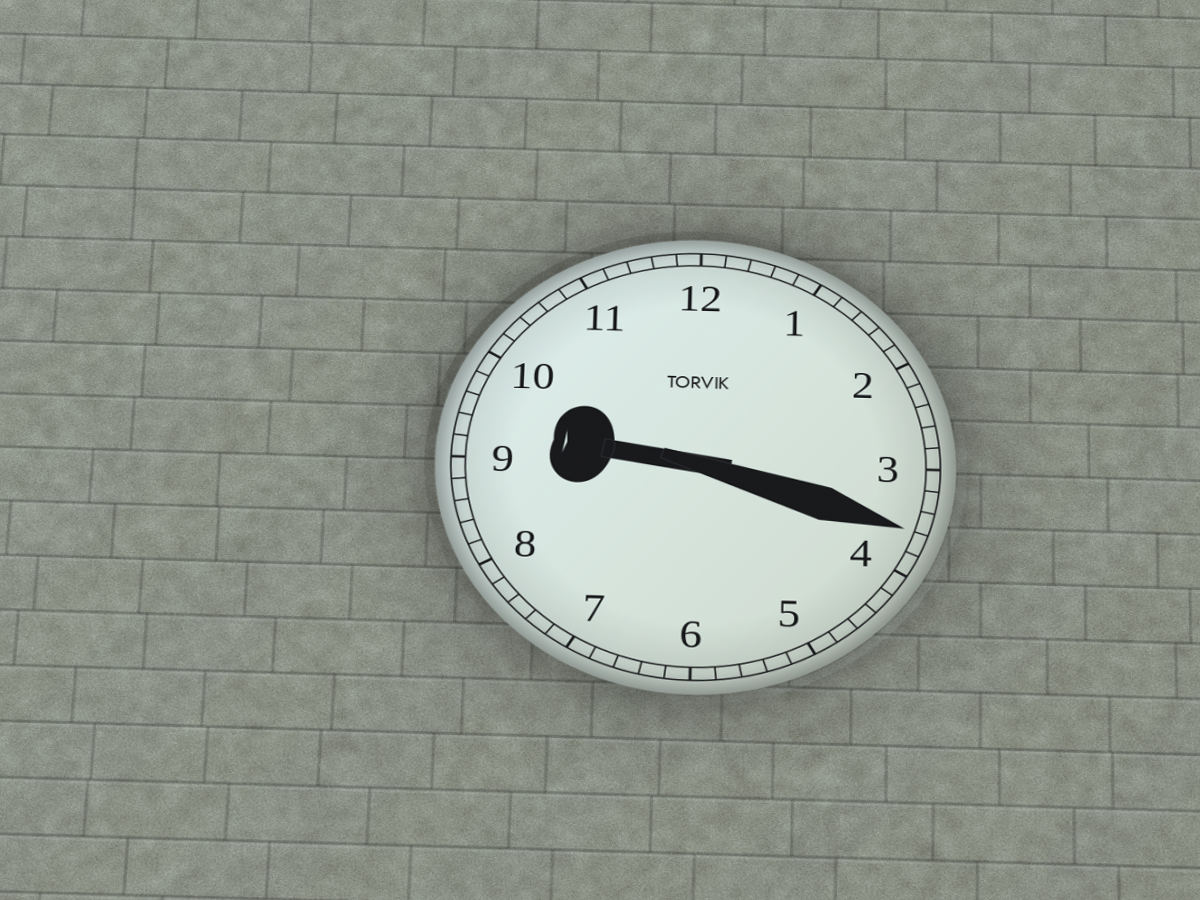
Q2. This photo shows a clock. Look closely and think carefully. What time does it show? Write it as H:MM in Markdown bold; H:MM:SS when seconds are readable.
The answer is **9:18**
